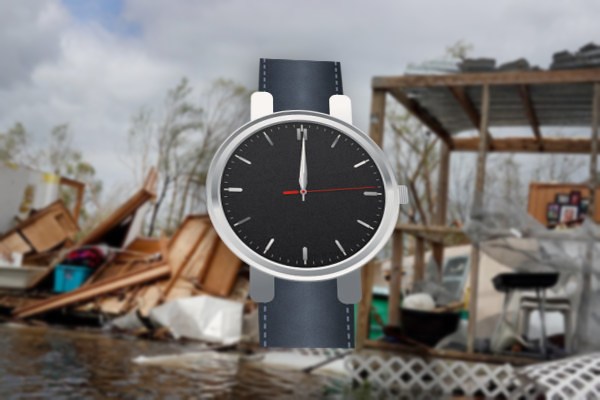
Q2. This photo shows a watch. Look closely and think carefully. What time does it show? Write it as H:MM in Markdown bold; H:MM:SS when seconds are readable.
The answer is **12:00:14**
